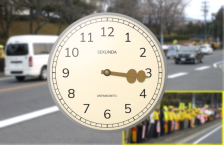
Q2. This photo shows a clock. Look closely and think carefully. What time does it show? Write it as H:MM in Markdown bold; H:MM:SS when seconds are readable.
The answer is **3:16**
